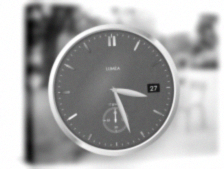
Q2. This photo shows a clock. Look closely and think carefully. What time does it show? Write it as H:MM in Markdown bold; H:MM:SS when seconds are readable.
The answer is **3:27**
